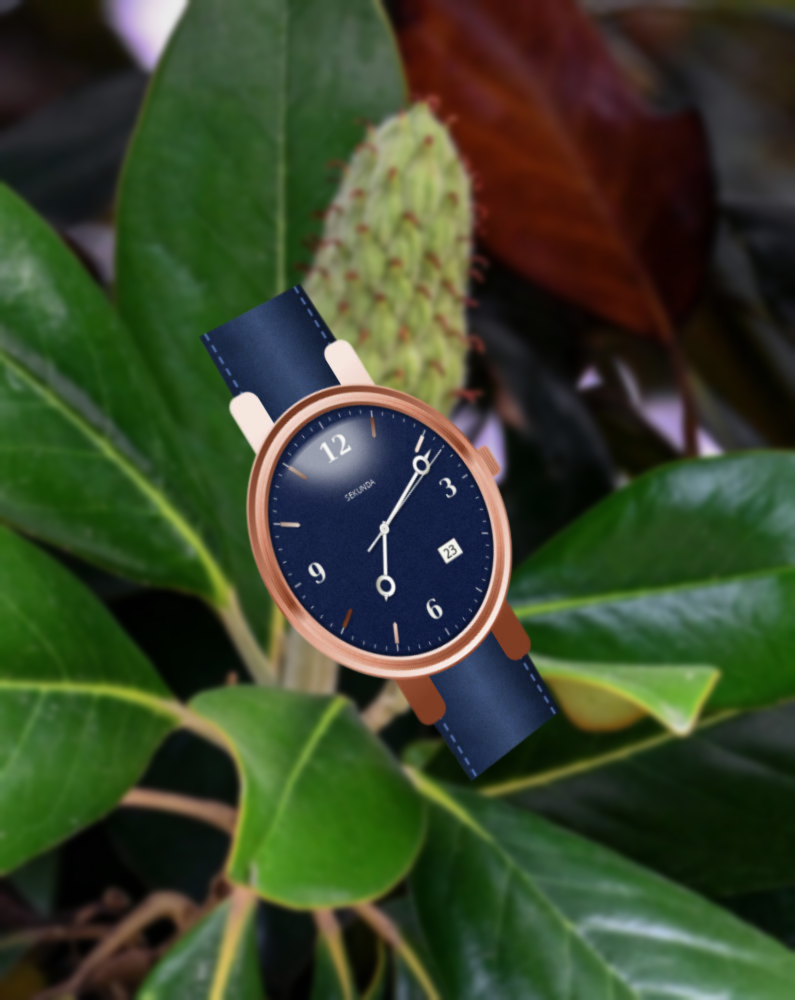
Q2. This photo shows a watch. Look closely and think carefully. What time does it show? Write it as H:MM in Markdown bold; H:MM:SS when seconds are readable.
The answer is **7:11:12**
